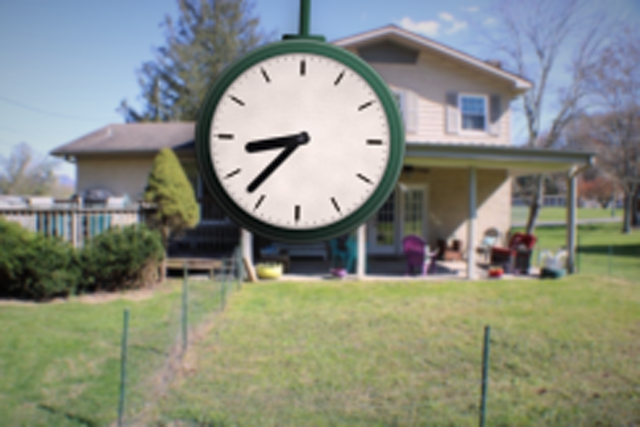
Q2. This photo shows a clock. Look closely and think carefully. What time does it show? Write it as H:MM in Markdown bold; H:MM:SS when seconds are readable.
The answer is **8:37**
